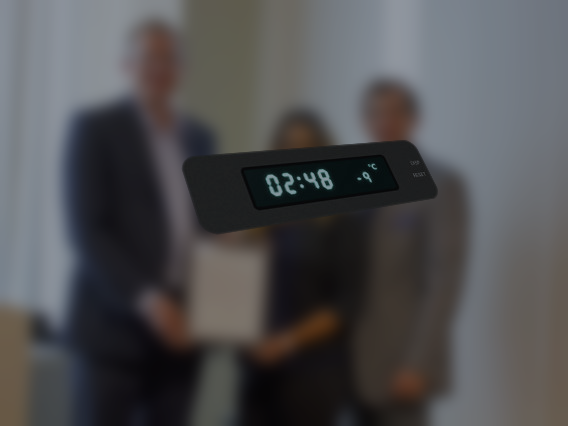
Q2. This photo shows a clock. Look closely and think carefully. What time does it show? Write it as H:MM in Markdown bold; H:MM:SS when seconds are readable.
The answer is **2:48**
